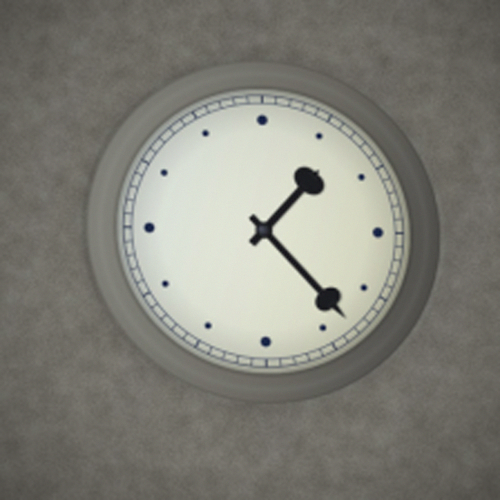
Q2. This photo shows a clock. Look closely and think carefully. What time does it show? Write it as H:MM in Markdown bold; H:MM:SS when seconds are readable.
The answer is **1:23**
